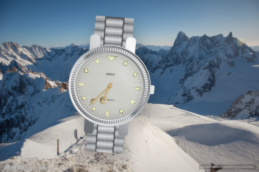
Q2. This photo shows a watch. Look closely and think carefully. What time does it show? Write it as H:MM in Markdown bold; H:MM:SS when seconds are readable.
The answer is **6:37**
